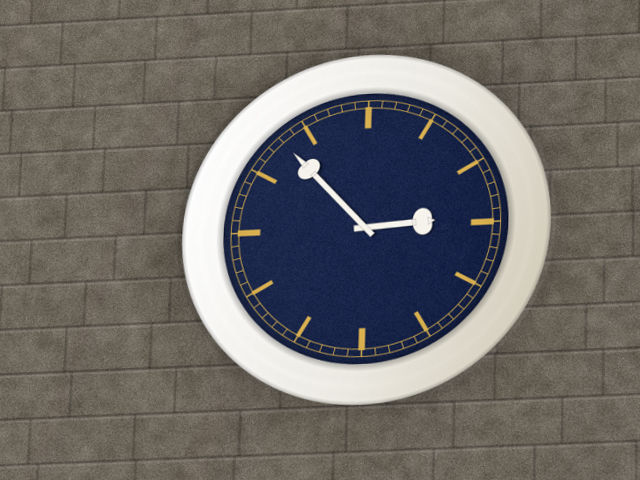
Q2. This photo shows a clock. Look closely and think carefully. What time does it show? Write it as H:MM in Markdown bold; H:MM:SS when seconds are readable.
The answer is **2:53**
